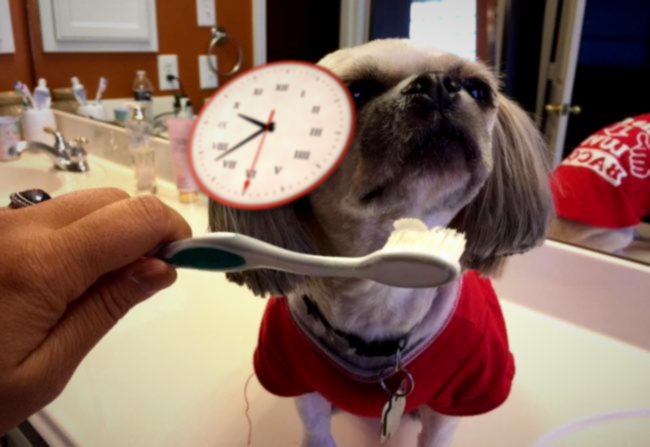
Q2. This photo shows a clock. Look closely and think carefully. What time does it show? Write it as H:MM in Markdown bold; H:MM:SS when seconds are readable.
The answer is **9:37:30**
